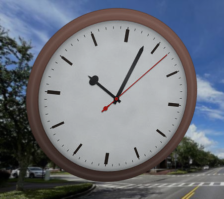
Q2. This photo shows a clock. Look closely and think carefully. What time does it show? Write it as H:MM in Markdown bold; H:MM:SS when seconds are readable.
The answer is **10:03:07**
